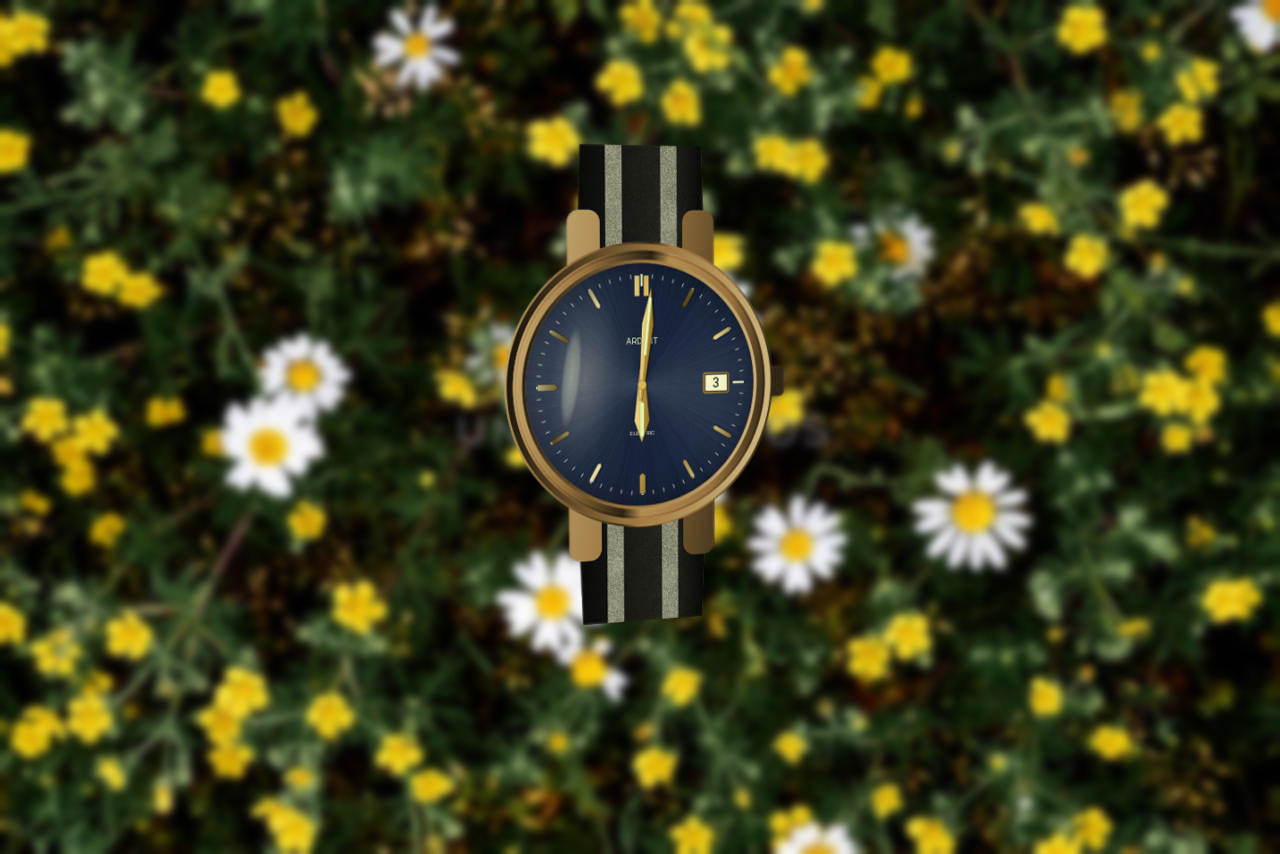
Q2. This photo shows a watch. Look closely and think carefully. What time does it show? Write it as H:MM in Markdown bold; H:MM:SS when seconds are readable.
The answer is **6:01**
